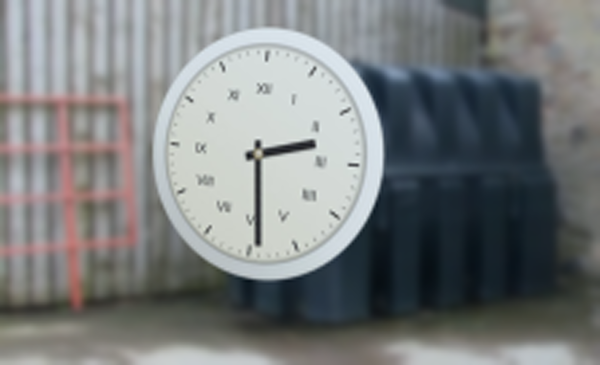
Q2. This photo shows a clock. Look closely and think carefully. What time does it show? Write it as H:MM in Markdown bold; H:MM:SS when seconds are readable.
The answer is **2:29**
